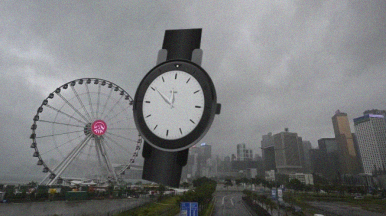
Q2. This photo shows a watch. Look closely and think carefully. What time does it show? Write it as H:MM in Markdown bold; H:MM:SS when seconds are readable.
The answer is **11:51**
